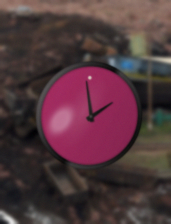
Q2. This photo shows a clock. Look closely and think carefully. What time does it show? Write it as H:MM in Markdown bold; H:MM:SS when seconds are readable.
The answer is **1:59**
